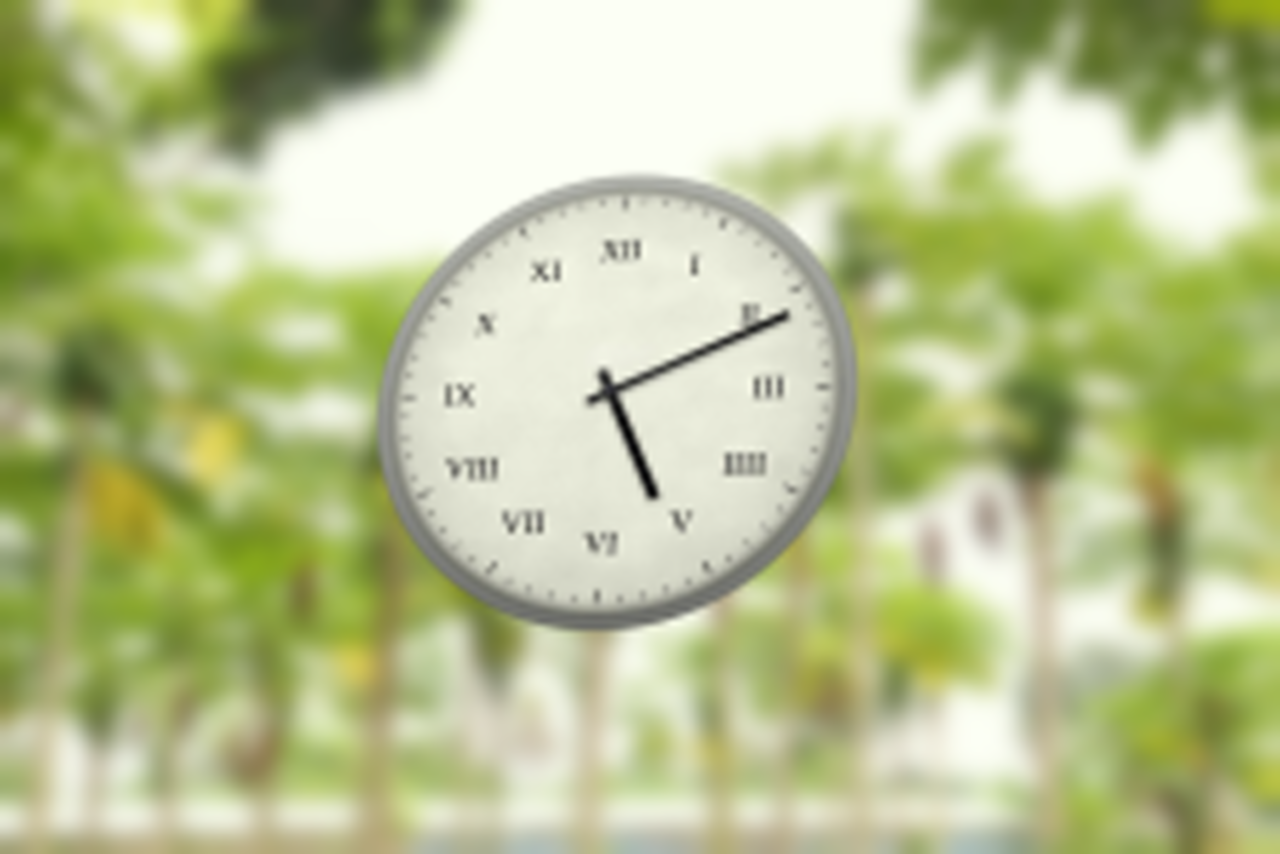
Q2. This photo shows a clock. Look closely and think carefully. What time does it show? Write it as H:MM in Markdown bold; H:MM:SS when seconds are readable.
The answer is **5:11**
